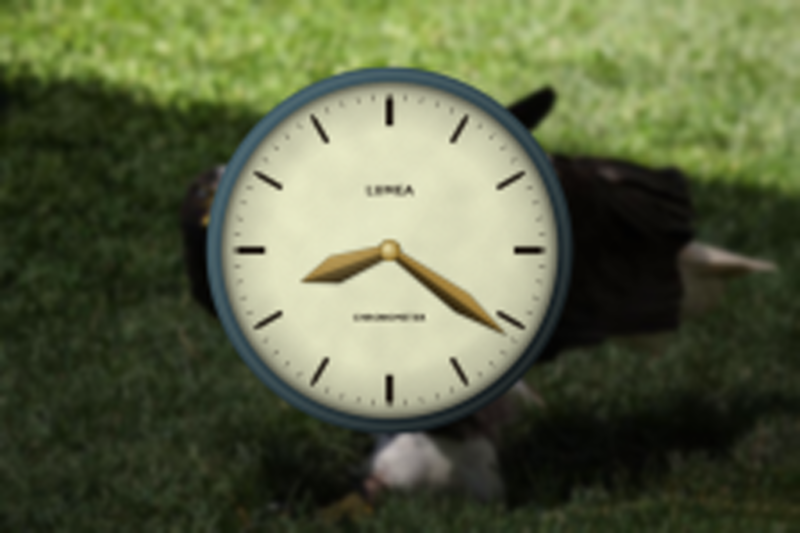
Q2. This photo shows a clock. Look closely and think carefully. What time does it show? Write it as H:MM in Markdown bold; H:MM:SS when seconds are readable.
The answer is **8:21**
